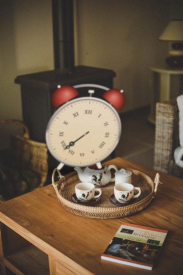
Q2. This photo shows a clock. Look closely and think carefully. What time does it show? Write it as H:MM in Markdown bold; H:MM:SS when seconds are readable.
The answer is **7:38**
